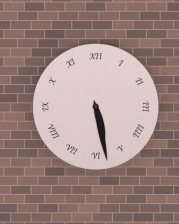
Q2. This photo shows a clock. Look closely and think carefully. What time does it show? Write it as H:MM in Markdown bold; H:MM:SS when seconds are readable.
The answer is **5:28**
